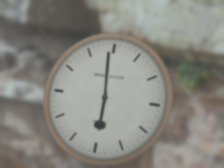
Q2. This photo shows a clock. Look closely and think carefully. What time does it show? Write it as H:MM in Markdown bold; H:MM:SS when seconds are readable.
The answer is **5:59**
